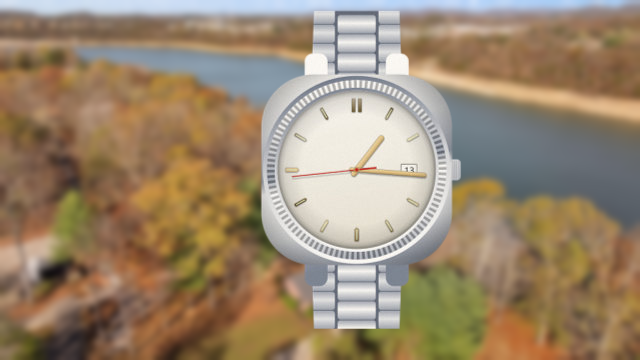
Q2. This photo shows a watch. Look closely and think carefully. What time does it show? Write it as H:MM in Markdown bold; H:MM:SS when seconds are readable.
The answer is **1:15:44**
